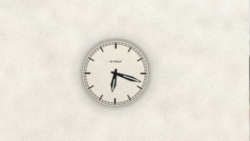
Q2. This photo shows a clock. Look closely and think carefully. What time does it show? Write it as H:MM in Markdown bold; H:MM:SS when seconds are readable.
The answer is **6:18**
